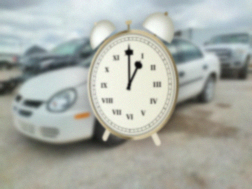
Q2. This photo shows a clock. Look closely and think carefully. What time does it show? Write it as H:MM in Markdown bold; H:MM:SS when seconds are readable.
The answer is **1:00**
